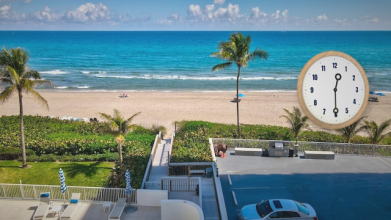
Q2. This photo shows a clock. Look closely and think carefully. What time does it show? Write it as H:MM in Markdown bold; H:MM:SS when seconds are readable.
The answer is **12:30**
